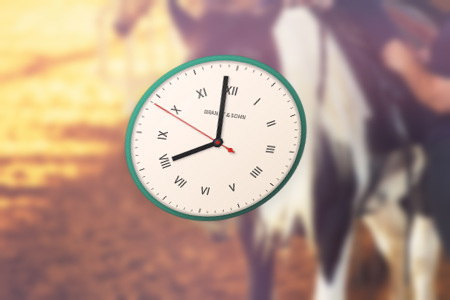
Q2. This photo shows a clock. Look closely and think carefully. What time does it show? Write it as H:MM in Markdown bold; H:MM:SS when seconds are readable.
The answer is **7:58:49**
